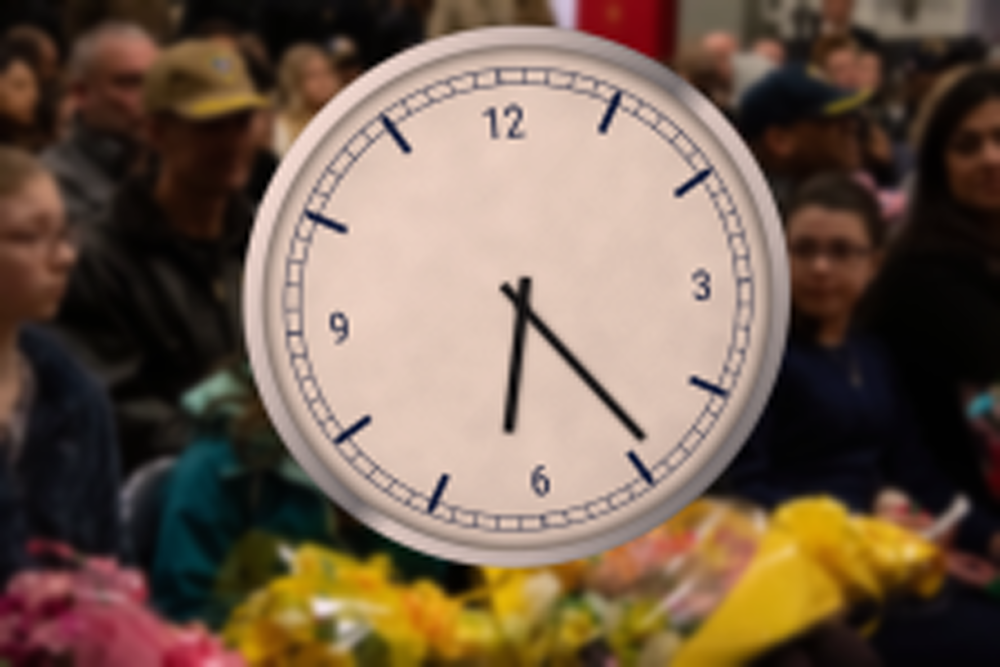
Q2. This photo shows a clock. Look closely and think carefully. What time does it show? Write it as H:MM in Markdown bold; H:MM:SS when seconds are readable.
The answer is **6:24**
